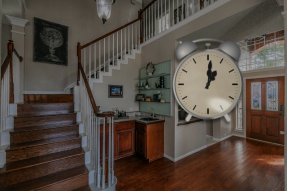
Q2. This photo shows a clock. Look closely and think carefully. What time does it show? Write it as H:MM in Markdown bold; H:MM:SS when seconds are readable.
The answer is **1:01**
